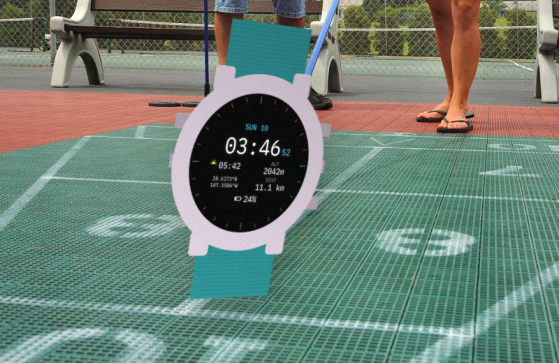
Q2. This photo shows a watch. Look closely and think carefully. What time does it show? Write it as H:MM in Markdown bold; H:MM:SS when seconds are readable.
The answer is **3:46**
